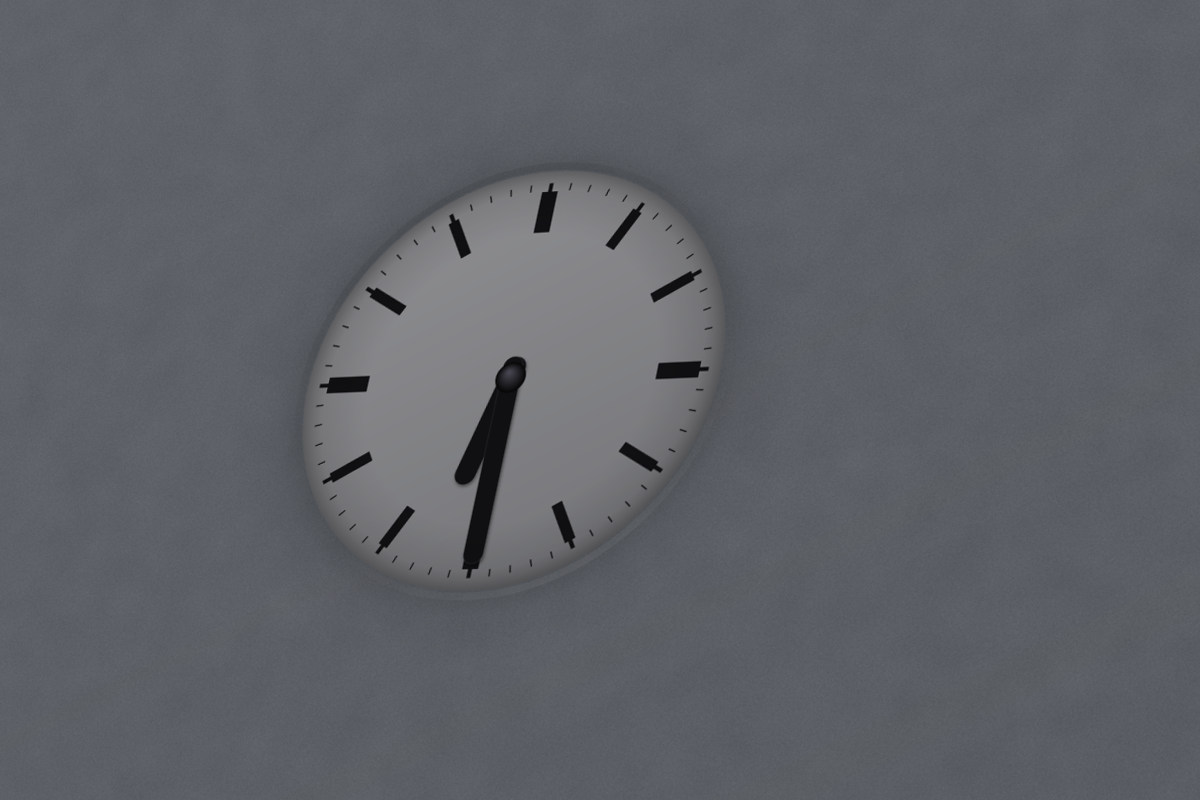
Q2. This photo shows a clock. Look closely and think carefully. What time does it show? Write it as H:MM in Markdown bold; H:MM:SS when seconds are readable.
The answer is **6:30**
